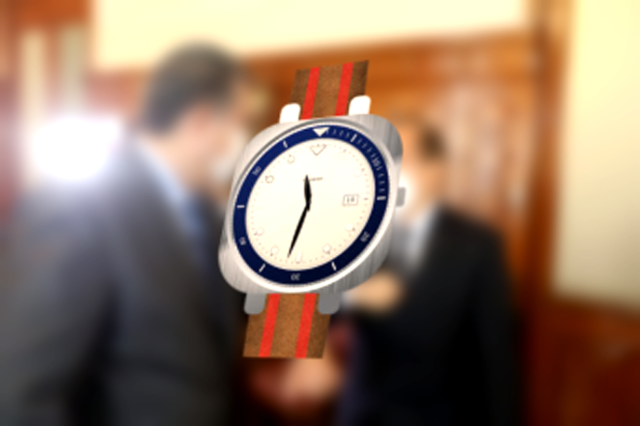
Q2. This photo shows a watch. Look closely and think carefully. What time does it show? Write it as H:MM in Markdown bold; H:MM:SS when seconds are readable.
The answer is **11:32**
